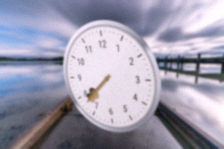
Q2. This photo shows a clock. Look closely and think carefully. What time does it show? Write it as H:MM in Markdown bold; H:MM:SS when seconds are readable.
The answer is **7:38**
